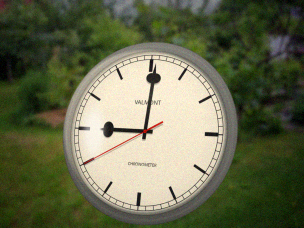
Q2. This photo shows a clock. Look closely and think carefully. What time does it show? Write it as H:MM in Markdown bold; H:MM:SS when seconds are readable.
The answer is **9:00:40**
